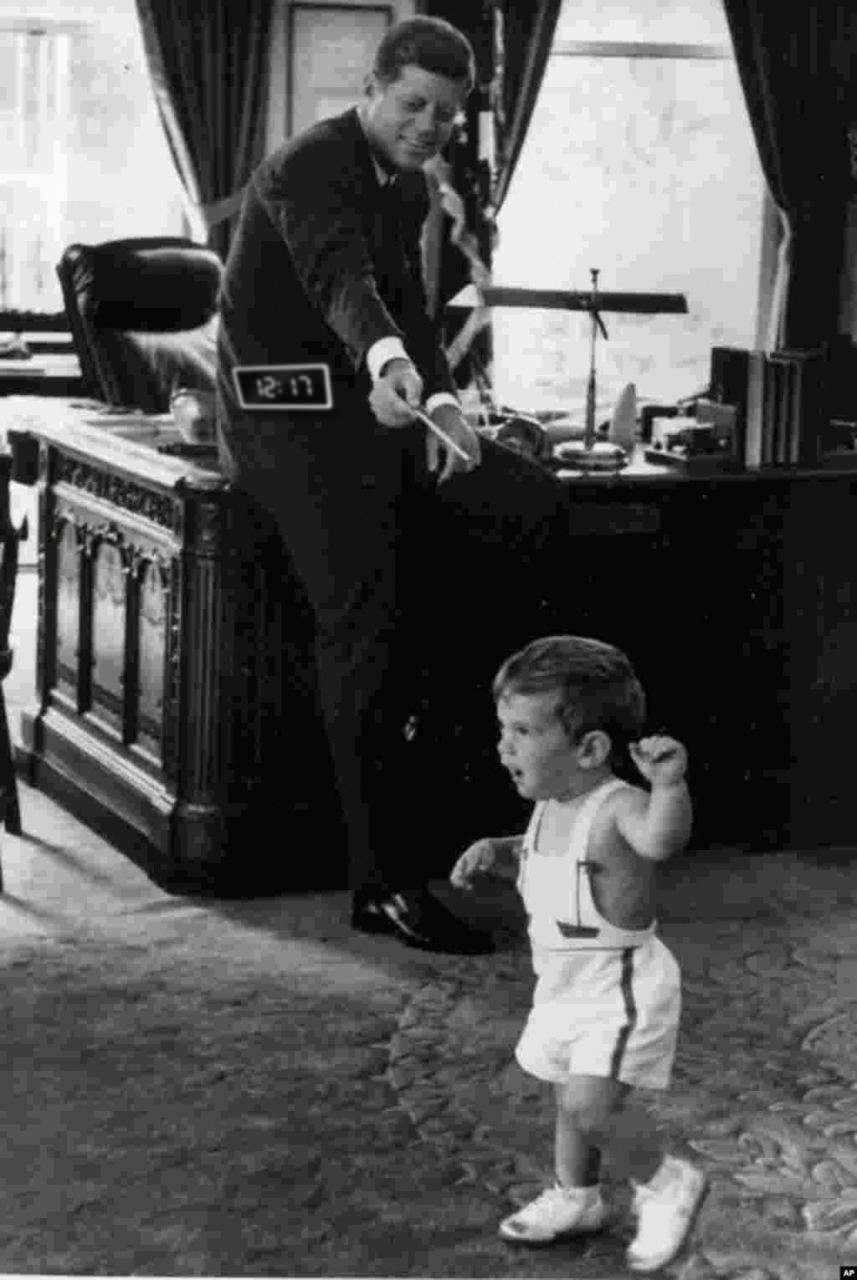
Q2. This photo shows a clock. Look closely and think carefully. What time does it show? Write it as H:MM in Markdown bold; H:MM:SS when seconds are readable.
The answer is **12:17**
